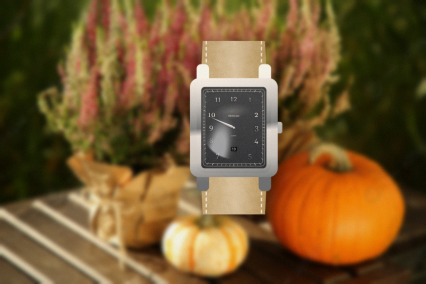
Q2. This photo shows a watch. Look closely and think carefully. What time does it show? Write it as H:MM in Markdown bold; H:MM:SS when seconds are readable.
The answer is **9:49**
